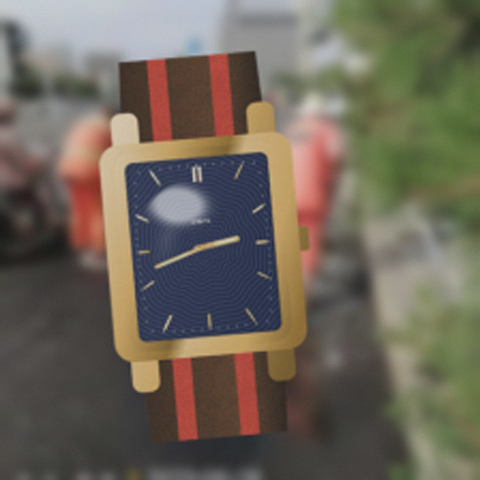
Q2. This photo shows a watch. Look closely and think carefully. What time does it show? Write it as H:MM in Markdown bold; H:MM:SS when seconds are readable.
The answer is **2:42**
